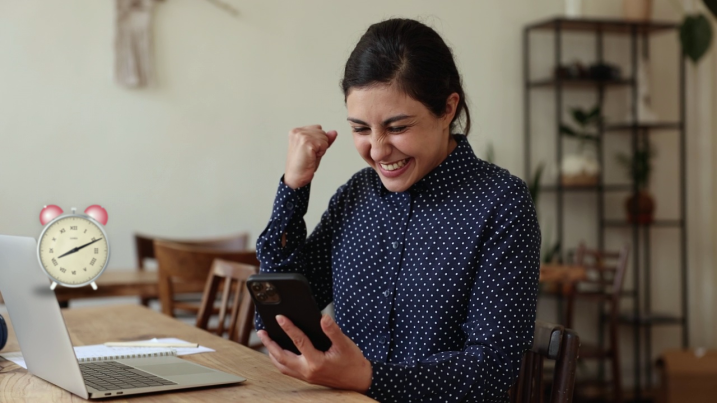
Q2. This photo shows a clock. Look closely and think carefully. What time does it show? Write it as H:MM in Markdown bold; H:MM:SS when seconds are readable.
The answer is **8:11**
